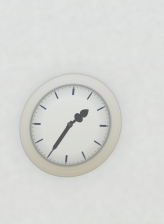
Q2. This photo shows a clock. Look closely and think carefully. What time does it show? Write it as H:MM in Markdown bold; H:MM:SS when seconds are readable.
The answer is **1:35**
